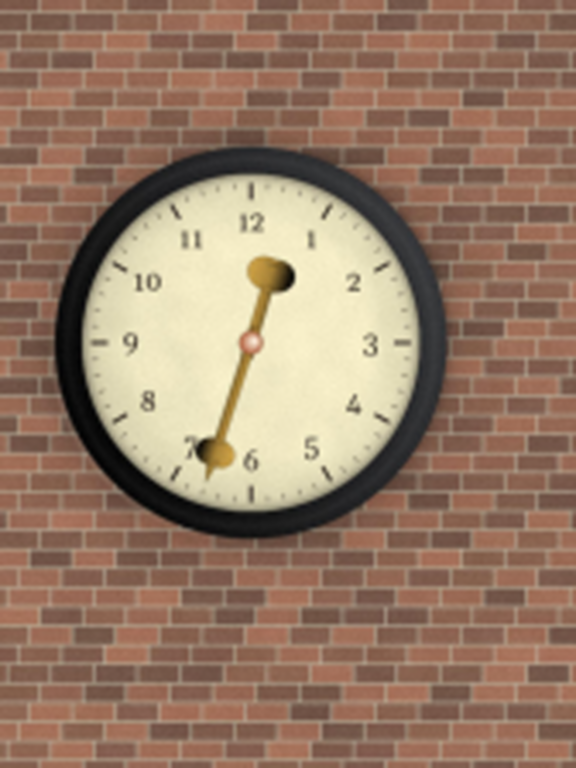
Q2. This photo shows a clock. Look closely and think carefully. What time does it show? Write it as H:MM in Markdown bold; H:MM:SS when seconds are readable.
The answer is **12:33**
